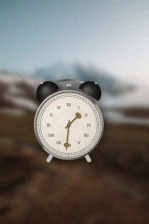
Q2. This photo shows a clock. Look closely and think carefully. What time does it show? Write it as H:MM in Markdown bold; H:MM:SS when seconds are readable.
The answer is **1:31**
